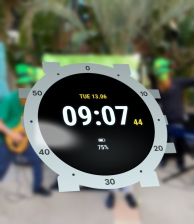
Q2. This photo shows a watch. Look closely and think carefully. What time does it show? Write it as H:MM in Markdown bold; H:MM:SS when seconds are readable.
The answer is **9:07:44**
